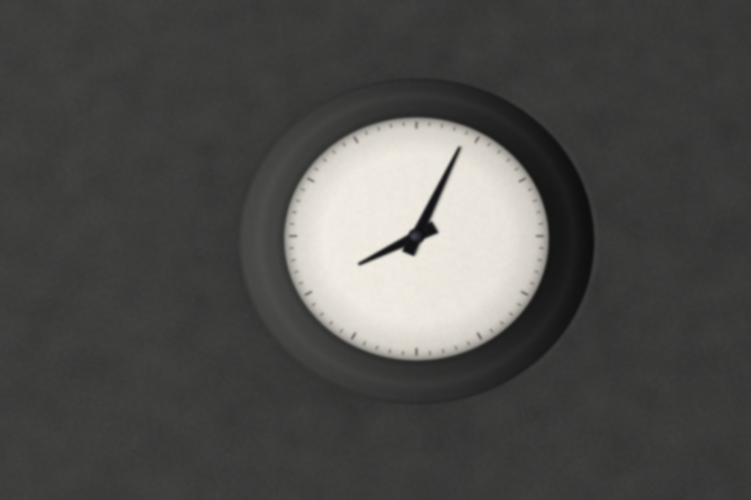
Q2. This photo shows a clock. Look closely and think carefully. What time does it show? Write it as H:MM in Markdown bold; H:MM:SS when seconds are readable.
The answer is **8:04**
